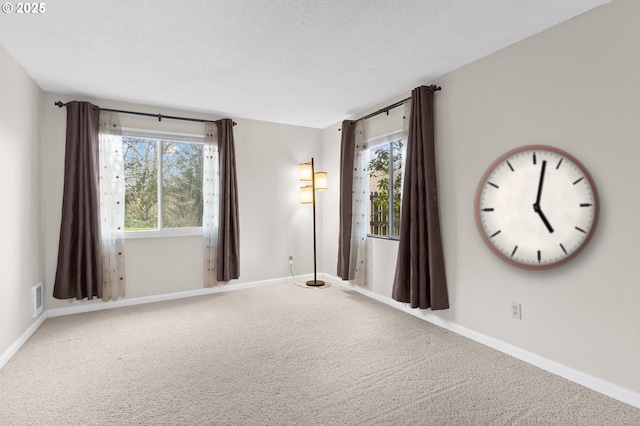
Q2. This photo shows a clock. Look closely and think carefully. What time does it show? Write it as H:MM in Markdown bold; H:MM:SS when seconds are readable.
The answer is **5:02**
